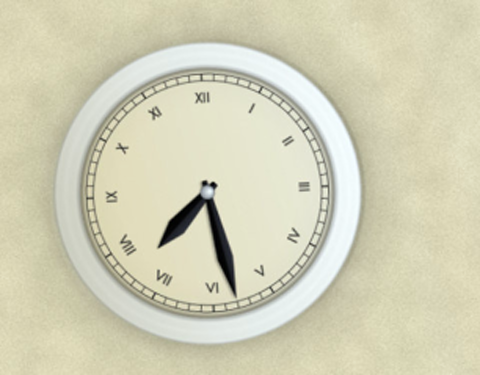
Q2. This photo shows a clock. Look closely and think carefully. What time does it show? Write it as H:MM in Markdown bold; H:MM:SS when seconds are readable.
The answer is **7:28**
